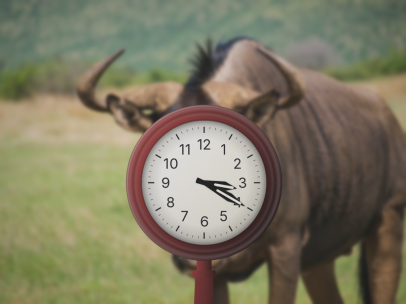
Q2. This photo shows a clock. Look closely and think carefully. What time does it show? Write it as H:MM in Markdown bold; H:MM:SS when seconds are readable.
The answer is **3:20**
